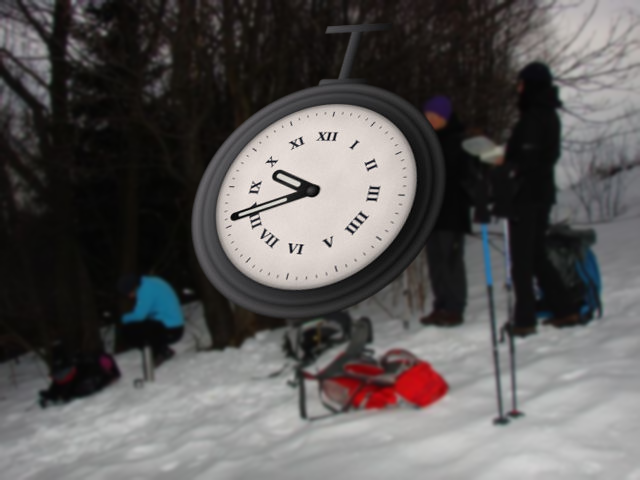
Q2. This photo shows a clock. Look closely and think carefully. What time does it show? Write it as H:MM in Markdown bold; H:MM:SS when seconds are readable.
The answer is **9:41**
